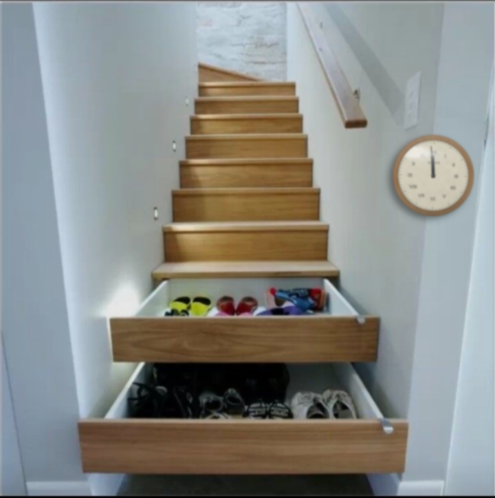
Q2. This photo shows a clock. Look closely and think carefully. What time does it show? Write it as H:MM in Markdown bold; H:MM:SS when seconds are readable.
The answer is **11:59**
